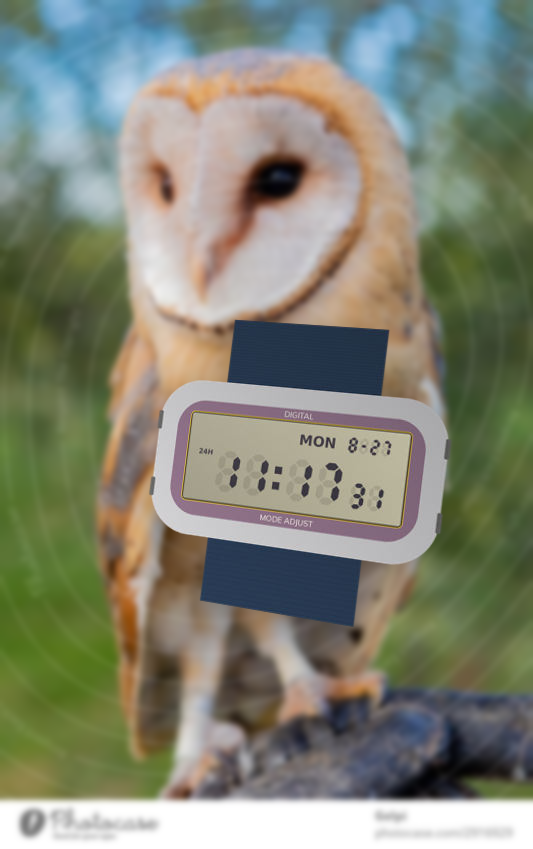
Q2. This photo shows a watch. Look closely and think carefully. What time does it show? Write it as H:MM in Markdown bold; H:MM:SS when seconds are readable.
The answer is **11:17:31**
